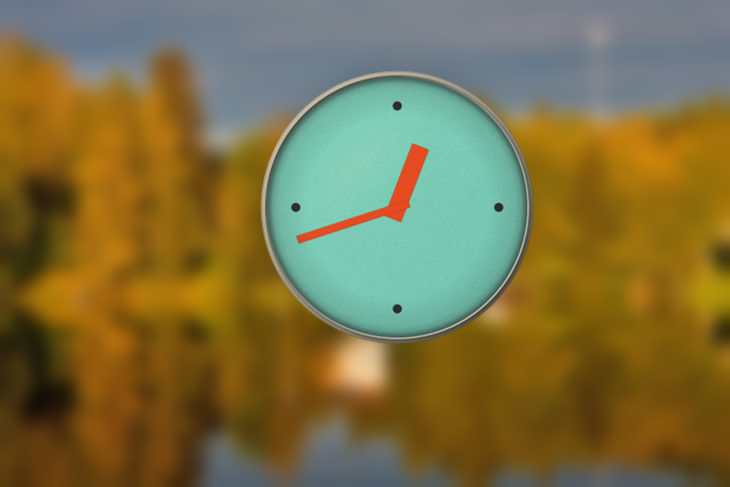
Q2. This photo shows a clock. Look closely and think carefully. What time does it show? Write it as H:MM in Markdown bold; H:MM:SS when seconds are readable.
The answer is **12:42**
